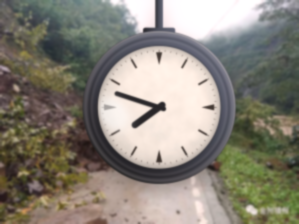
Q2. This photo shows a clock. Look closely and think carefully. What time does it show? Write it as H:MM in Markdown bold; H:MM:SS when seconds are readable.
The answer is **7:48**
